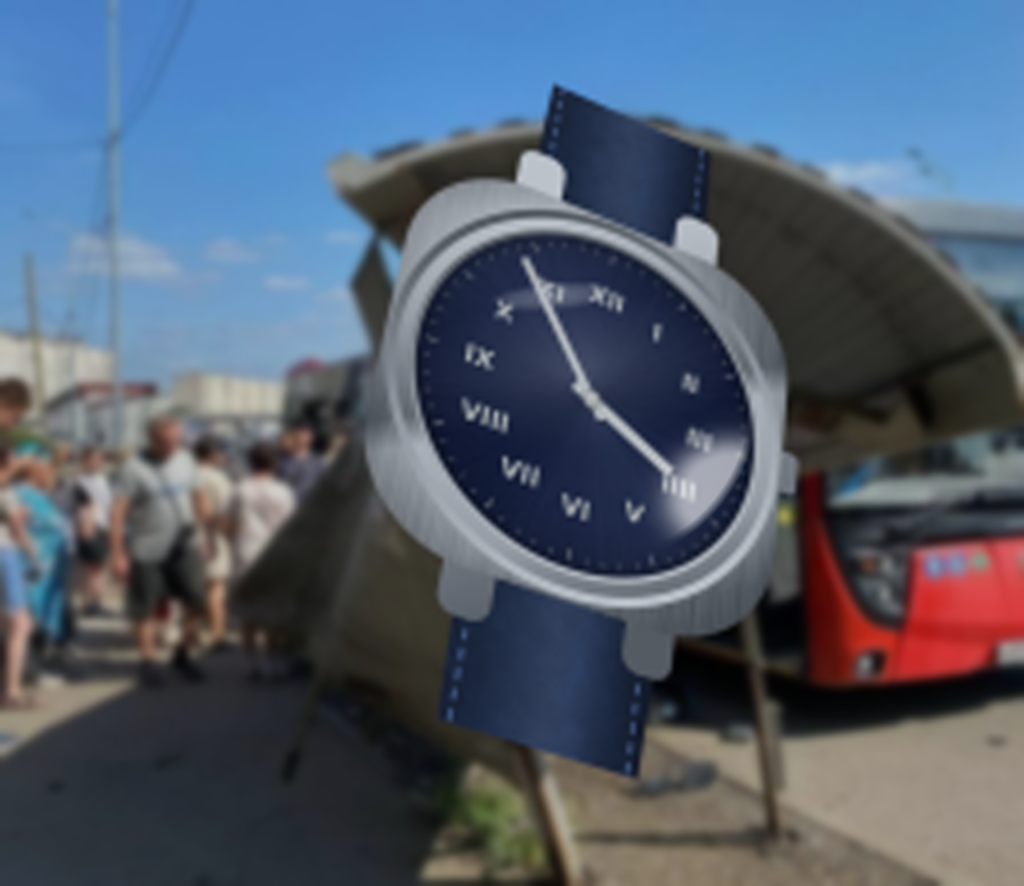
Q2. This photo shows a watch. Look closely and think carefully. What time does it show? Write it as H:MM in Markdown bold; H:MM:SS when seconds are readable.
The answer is **3:54**
